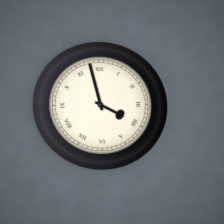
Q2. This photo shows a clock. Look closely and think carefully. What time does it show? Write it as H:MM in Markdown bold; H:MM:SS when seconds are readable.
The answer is **3:58**
